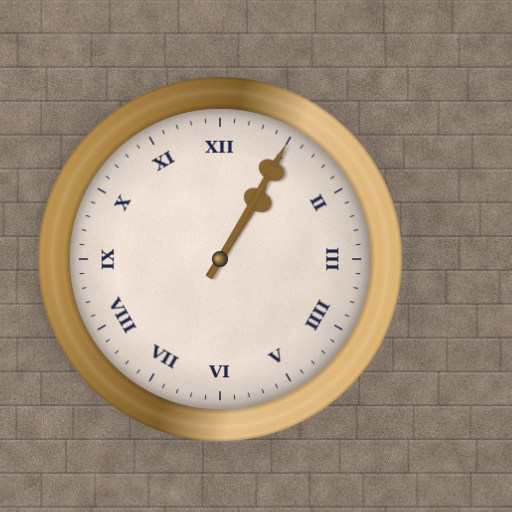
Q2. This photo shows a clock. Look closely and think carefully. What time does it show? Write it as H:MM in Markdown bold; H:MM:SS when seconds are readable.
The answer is **1:05**
